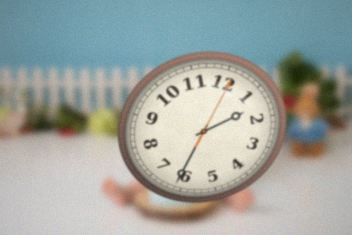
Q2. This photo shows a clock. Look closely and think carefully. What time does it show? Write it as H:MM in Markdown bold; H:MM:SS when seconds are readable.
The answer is **1:31:01**
